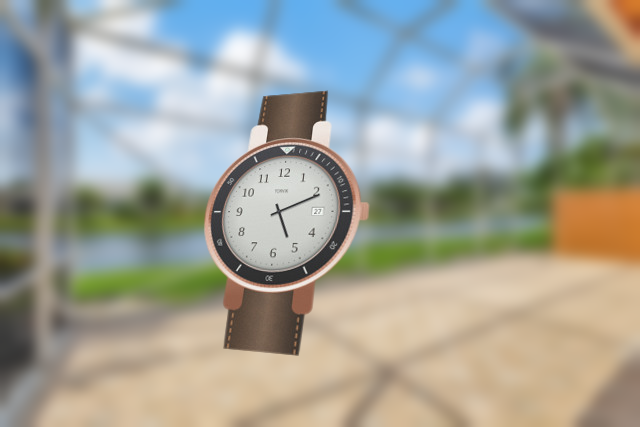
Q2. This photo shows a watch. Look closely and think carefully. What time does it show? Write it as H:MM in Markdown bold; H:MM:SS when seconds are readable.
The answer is **5:11**
